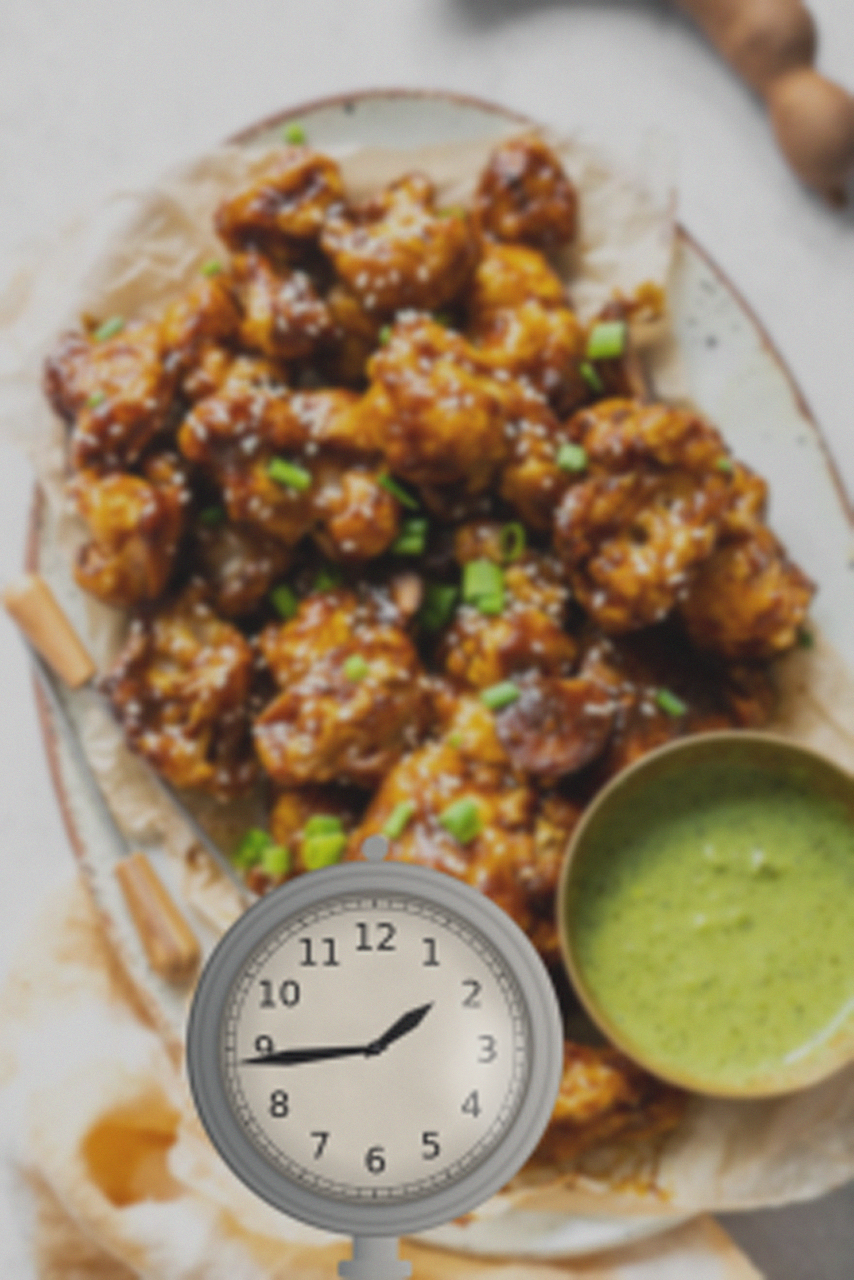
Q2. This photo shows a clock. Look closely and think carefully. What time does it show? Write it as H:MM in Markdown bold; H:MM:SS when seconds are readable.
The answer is **1:44**
